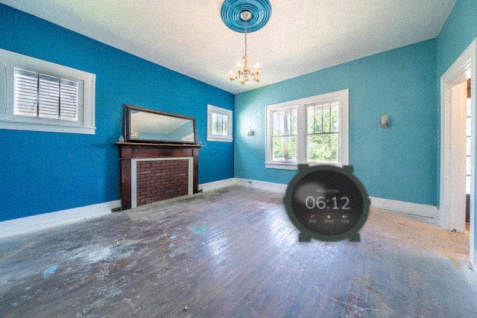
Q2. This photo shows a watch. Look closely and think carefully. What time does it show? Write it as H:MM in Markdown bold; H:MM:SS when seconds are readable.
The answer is **6:12**
